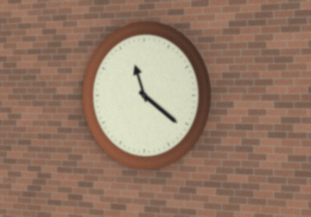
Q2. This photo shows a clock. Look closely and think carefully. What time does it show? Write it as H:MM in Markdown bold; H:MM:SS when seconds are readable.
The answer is **11:21**
